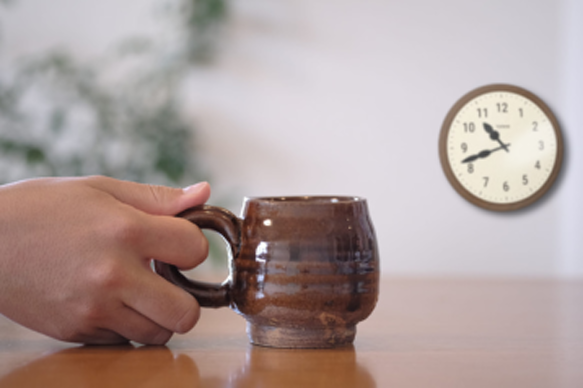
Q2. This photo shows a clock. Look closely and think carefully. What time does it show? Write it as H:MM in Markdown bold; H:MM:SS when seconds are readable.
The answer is **10:42**
